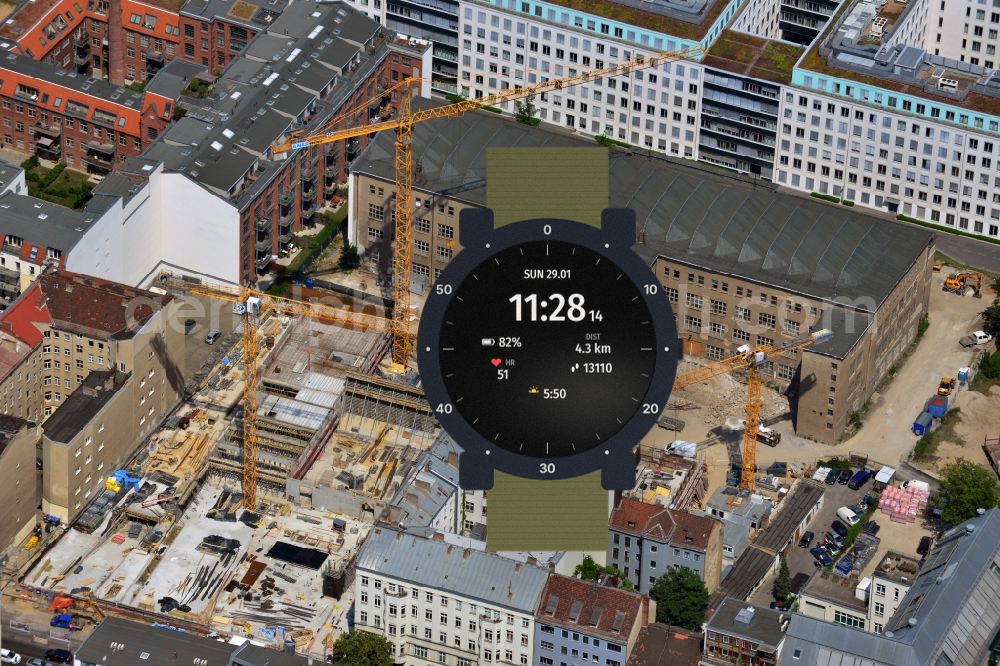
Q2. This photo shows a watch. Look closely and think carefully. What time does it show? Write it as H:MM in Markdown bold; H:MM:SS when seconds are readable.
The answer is **11:28:14**
